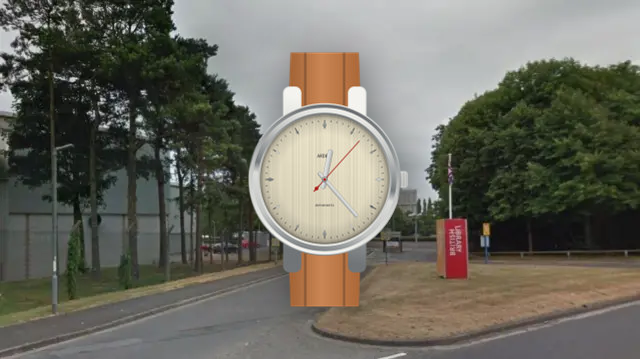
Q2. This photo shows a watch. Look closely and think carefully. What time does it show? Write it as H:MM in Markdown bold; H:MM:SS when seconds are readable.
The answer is **12:23:07**
